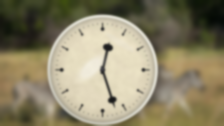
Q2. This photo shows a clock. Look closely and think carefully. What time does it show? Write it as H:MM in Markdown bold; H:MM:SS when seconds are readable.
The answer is **12:27**
